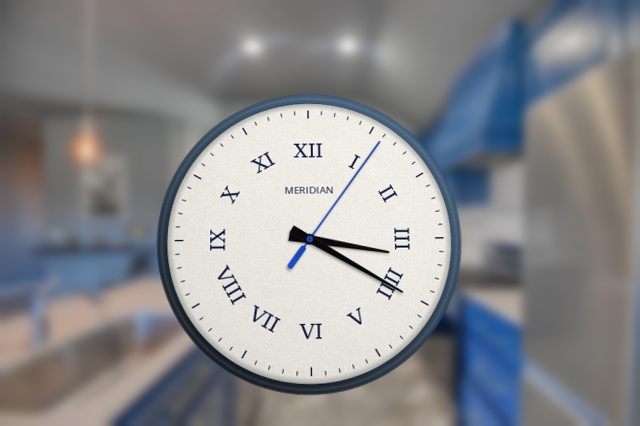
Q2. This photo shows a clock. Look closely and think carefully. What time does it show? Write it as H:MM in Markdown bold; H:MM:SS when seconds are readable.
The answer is **3:20:06**
